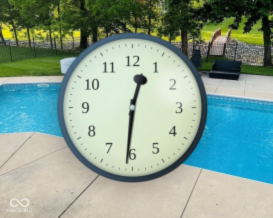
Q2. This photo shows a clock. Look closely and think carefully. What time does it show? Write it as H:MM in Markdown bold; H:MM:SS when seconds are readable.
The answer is **12:31**
